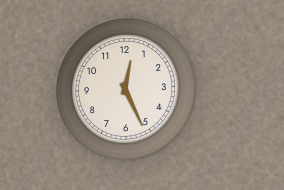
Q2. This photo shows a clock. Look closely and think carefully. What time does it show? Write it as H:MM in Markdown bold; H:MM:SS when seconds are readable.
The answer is **12:26**
